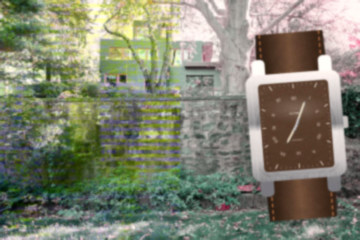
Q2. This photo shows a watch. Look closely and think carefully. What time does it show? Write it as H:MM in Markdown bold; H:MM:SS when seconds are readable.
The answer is **7:04**
